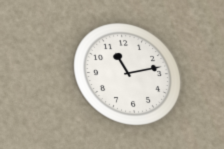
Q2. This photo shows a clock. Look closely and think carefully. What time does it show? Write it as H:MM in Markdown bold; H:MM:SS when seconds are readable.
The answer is **11:13**
